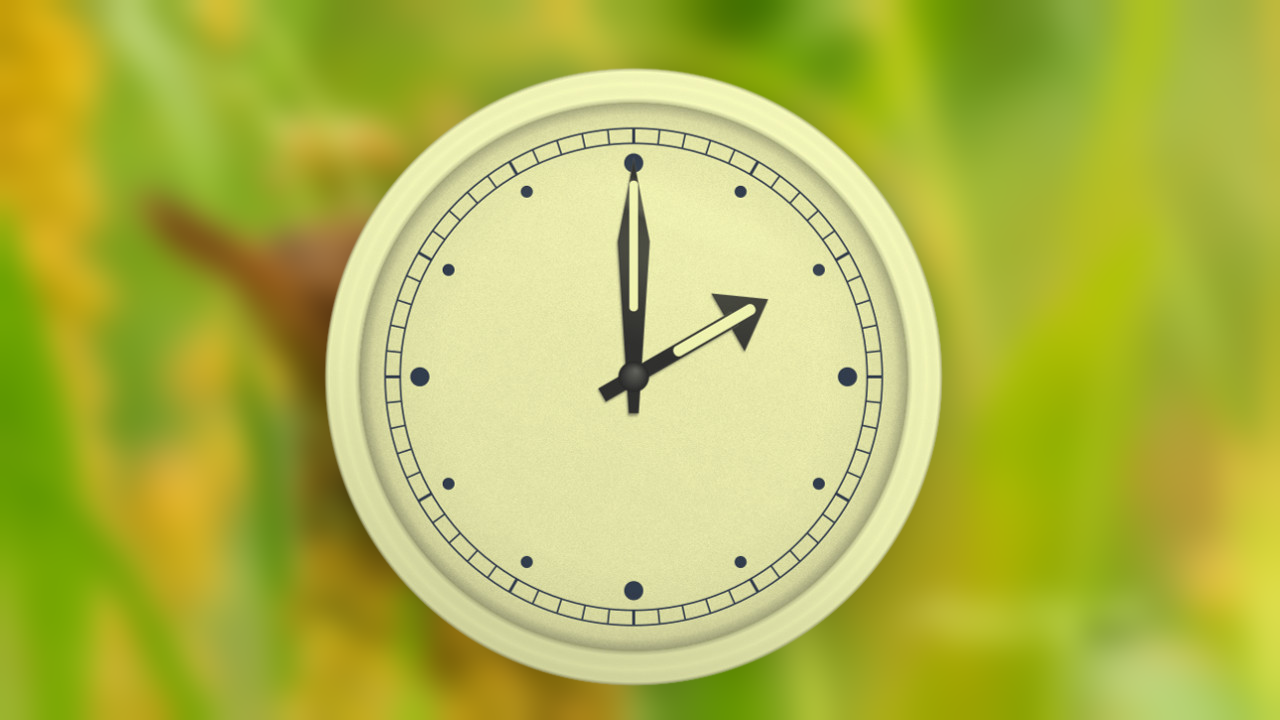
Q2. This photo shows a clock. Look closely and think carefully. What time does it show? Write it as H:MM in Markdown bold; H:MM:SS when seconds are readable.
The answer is **2:00**
